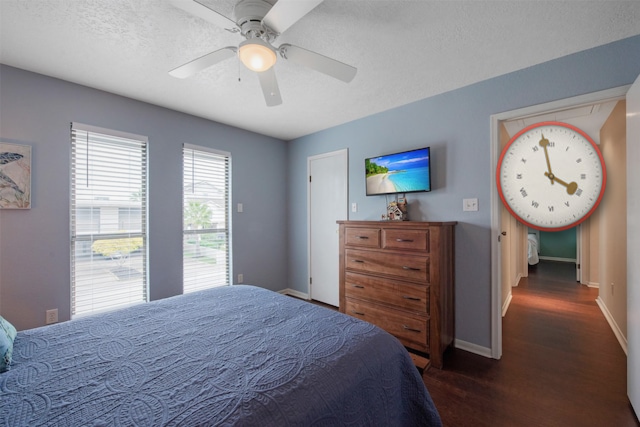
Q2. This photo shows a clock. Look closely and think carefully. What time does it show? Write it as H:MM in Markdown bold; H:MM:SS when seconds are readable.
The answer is **3:58**
